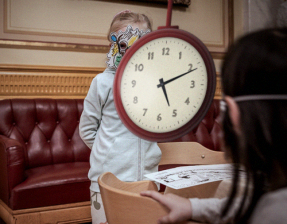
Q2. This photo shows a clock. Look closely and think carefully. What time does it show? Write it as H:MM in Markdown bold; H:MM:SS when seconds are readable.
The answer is **5:11**
